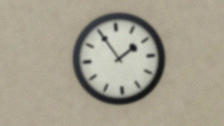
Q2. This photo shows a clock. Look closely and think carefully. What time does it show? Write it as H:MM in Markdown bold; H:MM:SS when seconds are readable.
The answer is **1:55**
